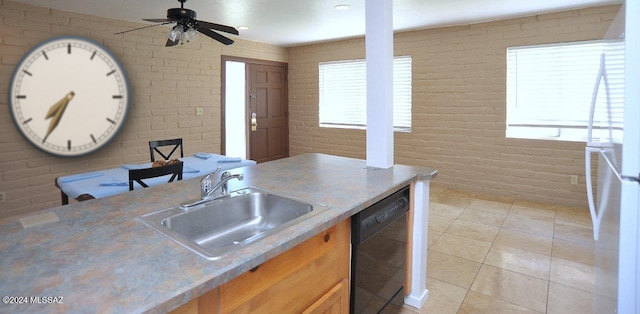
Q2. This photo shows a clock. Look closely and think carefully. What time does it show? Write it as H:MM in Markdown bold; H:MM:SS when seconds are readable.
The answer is **7:35**
